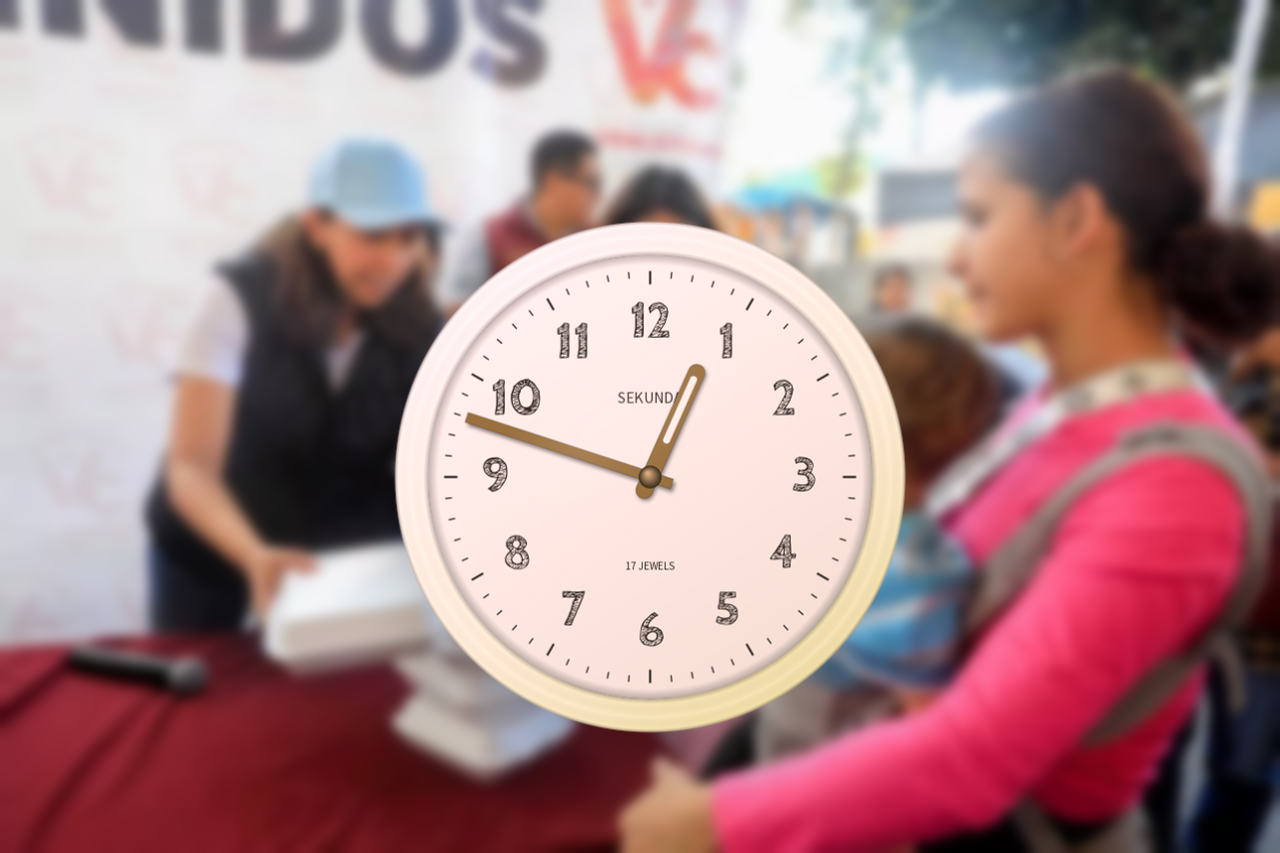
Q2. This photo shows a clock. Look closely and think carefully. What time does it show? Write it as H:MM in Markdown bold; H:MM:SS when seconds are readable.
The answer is **12:48**
